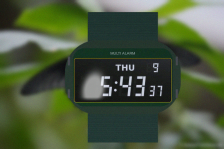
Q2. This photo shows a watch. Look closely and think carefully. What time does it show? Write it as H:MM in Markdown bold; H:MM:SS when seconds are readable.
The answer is **5:43:37**
